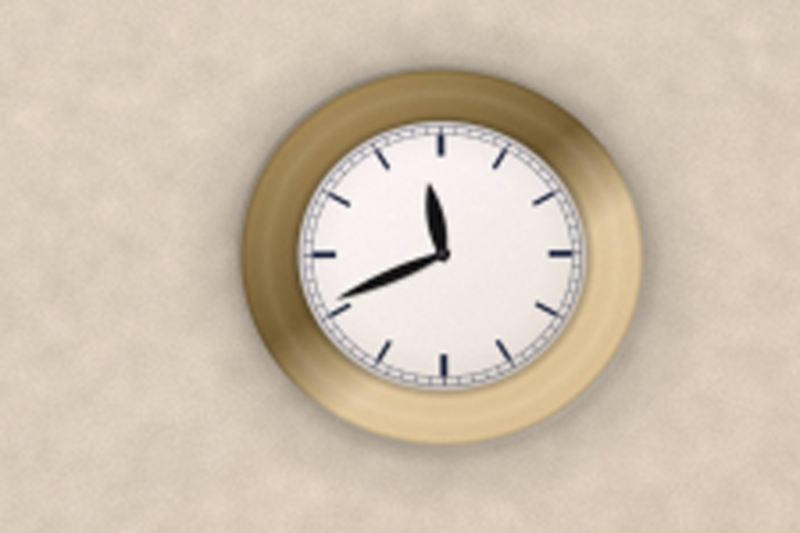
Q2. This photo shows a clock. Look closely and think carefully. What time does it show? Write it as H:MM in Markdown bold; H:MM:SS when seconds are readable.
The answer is **11:41**
